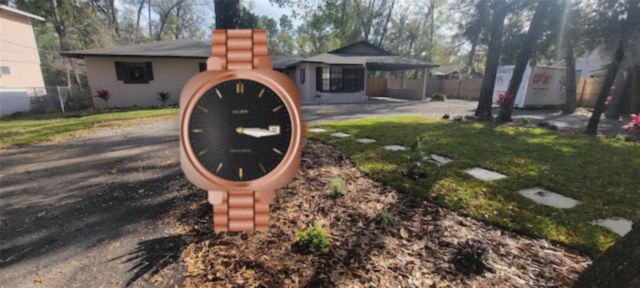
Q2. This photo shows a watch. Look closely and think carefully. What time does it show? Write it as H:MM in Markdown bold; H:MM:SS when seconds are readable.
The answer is **3:16**
